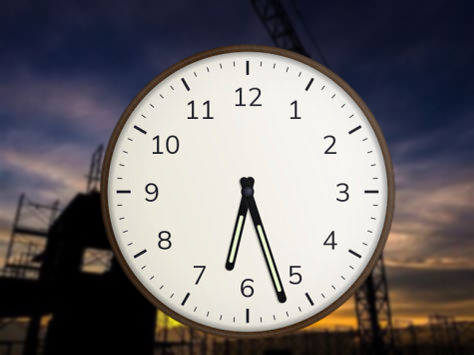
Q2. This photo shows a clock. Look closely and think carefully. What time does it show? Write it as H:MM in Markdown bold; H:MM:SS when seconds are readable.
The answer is **6:27**
